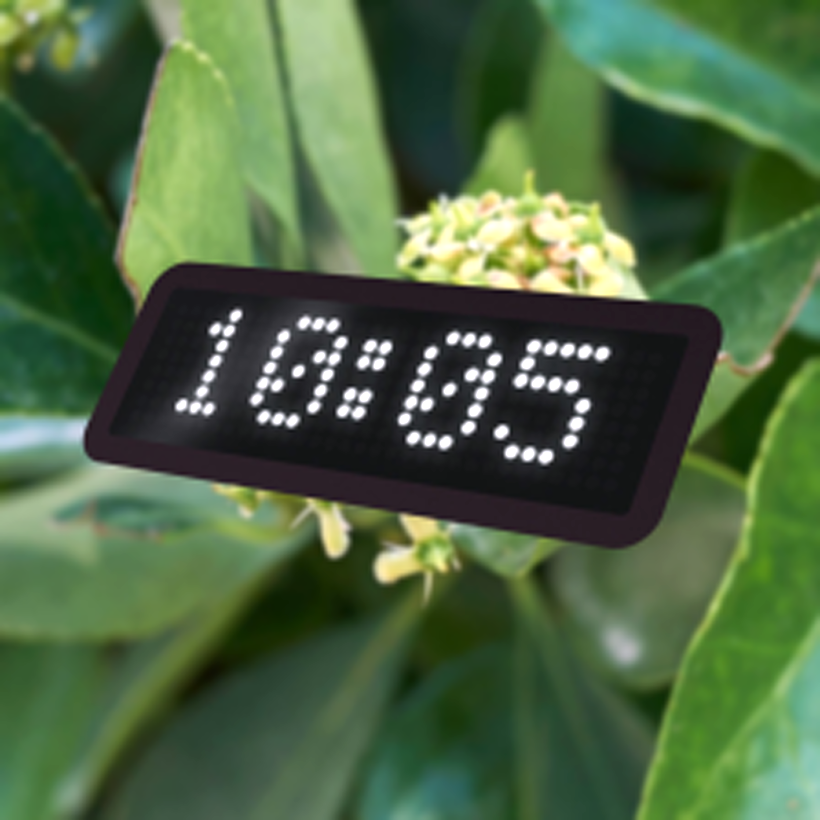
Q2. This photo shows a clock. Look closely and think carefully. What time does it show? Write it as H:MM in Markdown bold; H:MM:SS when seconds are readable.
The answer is **10:05**
